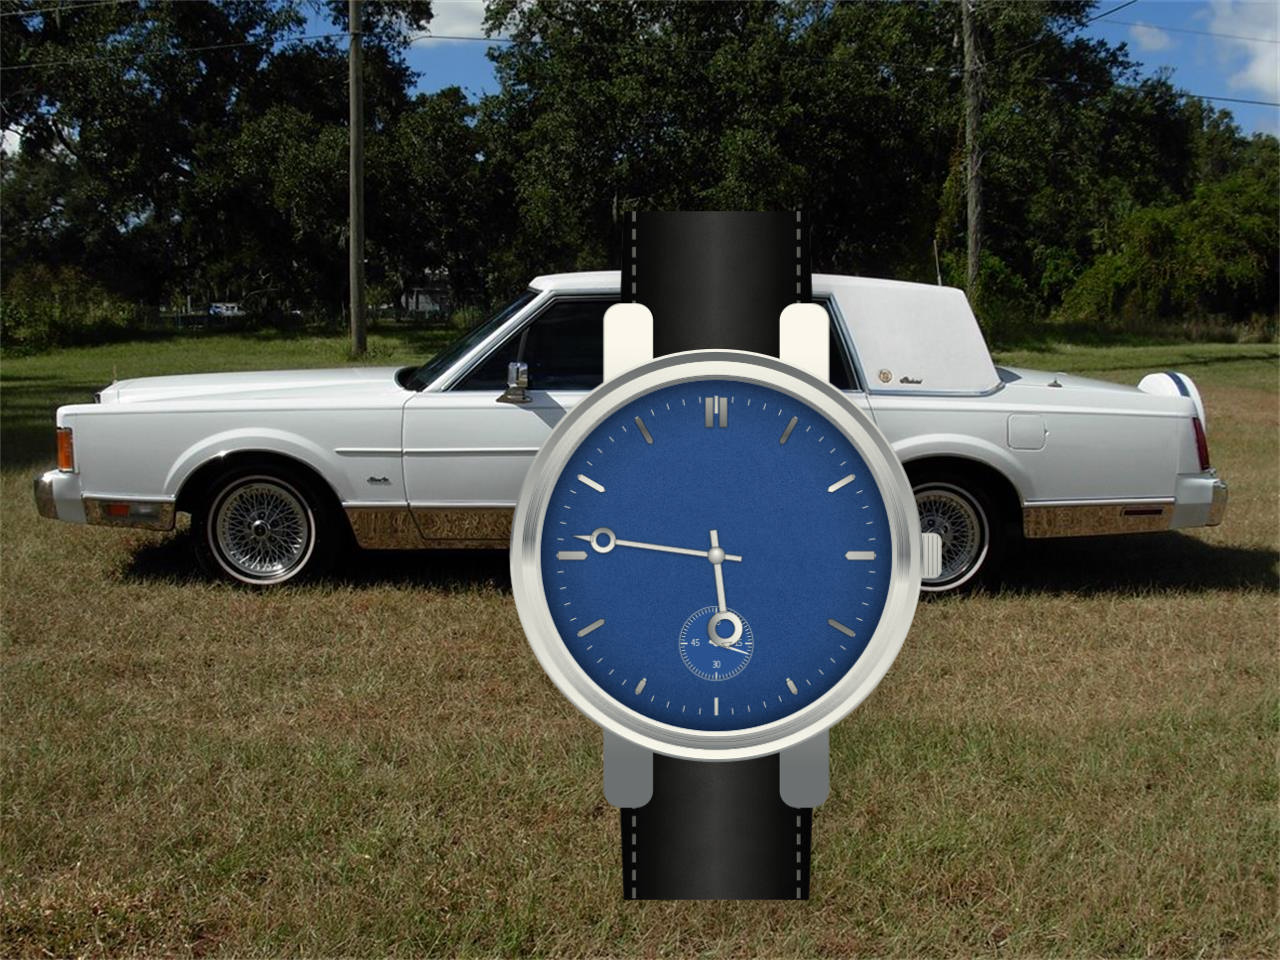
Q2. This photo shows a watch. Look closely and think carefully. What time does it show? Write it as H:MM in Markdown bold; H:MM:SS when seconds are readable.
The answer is **5:46:18**
